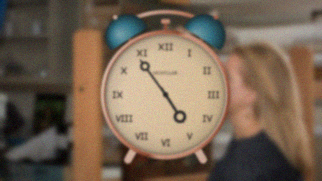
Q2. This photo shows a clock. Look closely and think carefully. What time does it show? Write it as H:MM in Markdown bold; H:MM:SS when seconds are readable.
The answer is **4:54**
